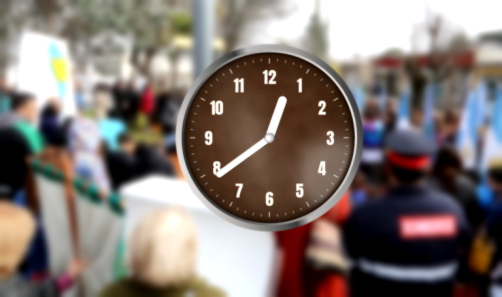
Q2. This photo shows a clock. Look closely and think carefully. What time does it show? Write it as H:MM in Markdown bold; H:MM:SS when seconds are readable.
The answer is **12:39**
